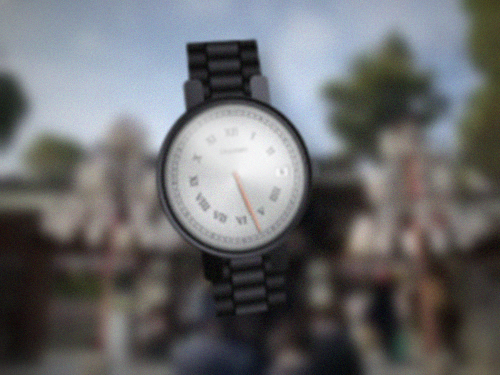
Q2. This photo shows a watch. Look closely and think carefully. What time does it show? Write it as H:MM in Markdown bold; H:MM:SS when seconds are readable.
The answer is **5:27**
